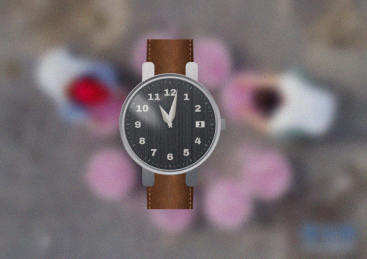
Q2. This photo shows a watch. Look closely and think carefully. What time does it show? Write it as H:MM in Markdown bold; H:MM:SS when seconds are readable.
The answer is **11:02**
